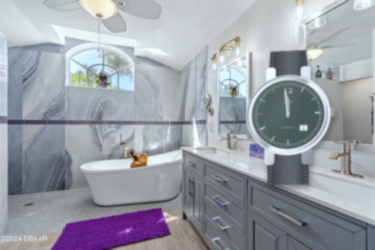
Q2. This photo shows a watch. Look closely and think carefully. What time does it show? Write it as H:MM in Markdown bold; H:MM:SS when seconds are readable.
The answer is **11:59**
